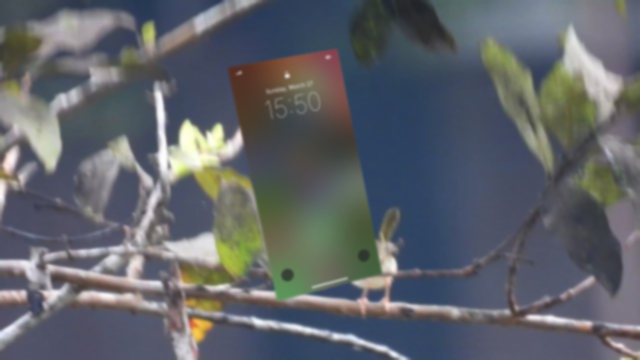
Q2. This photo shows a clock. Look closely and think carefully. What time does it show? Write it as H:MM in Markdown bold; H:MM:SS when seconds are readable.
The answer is **15:50**
